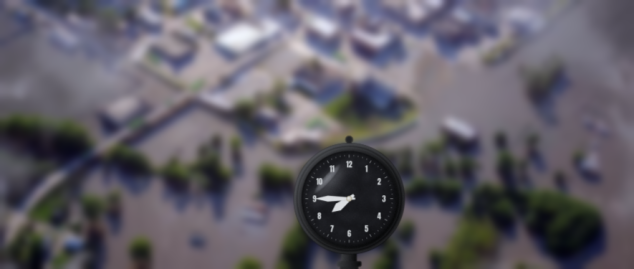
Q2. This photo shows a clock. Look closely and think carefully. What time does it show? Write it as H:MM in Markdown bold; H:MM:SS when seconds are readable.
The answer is **7:45**
